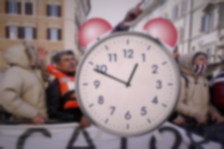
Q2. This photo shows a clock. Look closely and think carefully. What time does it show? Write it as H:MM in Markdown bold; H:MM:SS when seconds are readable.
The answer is **12:49**
